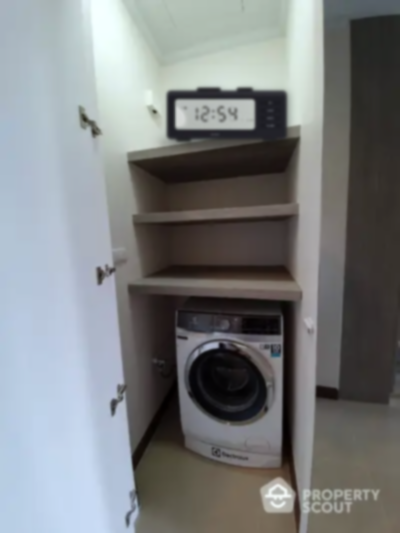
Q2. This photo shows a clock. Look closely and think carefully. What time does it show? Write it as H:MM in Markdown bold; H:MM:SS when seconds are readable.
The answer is **12:54**
